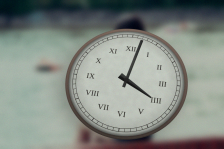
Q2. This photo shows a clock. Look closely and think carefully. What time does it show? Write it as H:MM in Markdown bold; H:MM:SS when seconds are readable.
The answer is **4:02**
